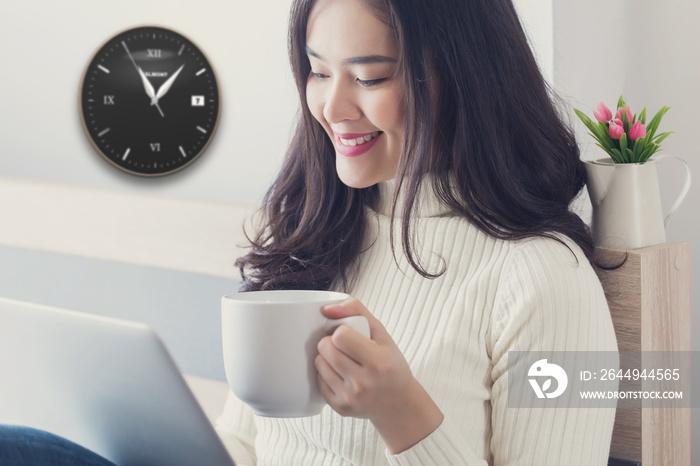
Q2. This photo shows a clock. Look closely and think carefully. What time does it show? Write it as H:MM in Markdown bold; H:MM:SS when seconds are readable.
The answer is **11:06:55**
